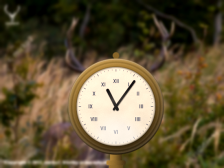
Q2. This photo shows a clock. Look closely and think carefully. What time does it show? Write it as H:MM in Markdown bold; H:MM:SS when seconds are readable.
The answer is **11:06**
